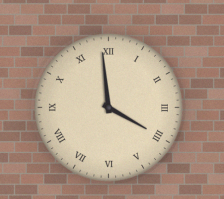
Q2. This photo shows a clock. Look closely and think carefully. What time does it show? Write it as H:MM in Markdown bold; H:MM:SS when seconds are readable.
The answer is **3:59**
